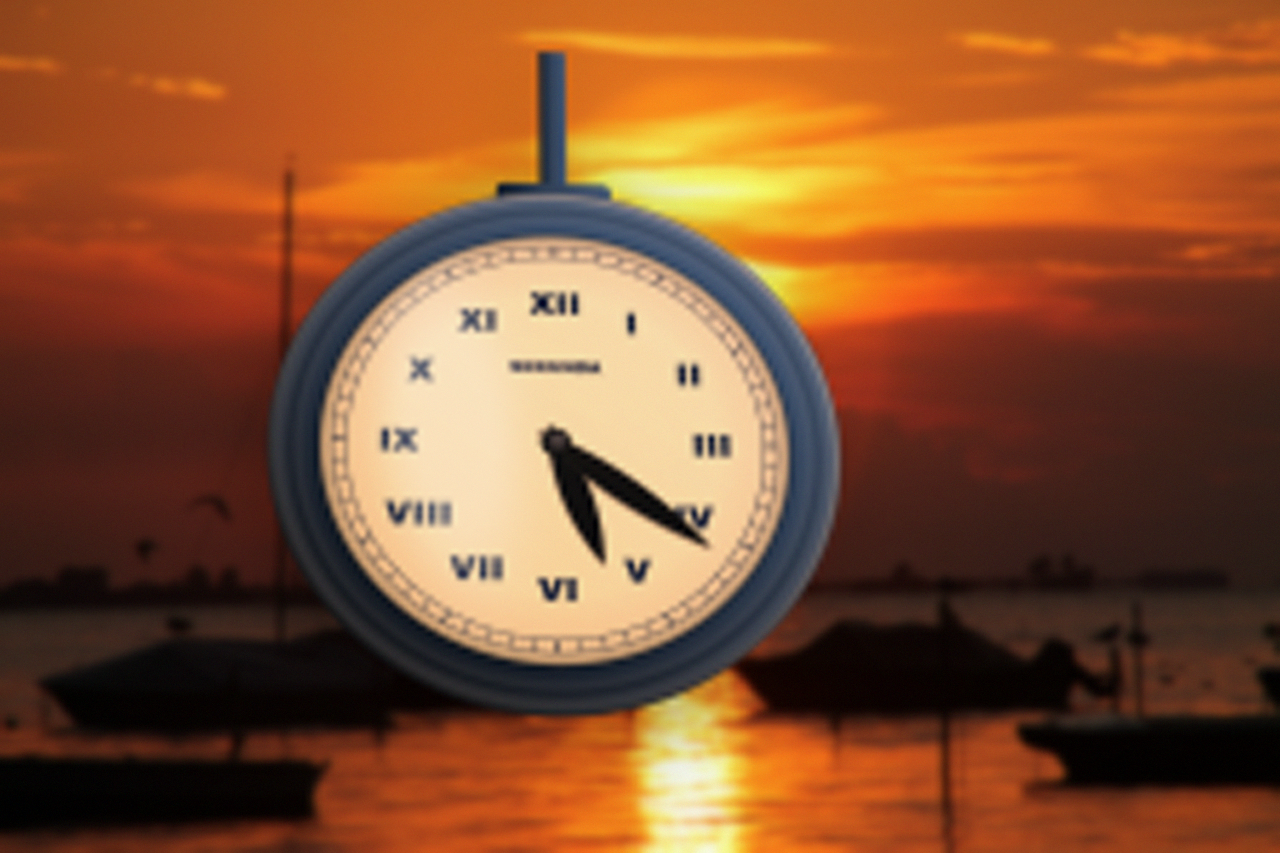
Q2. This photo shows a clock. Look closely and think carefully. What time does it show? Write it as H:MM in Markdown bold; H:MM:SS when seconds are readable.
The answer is **5:21**
